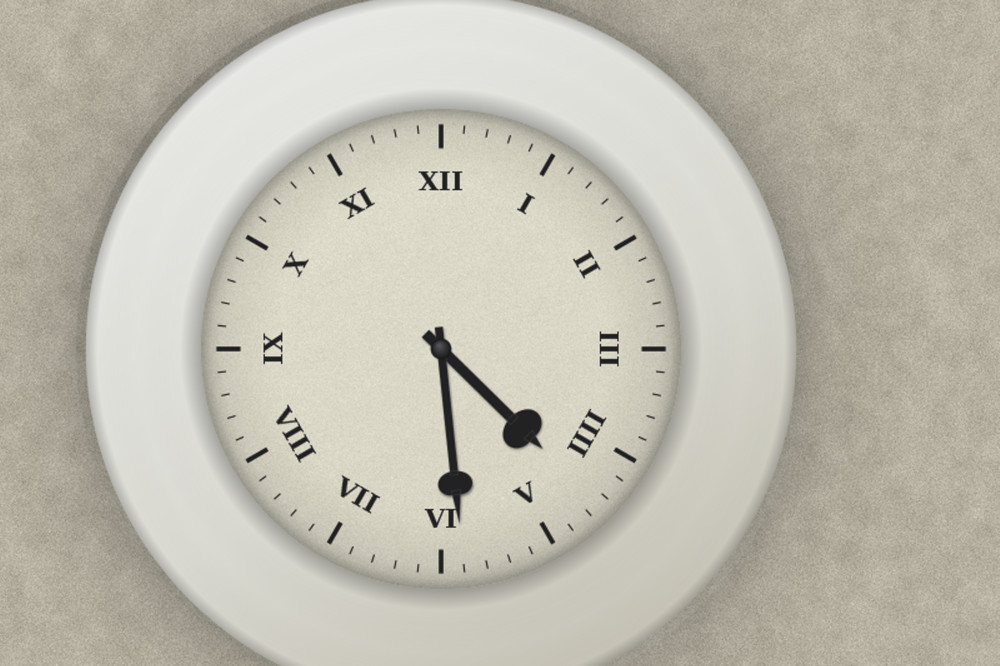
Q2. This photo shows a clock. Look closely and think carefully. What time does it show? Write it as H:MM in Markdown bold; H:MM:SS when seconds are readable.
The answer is **4:29**
